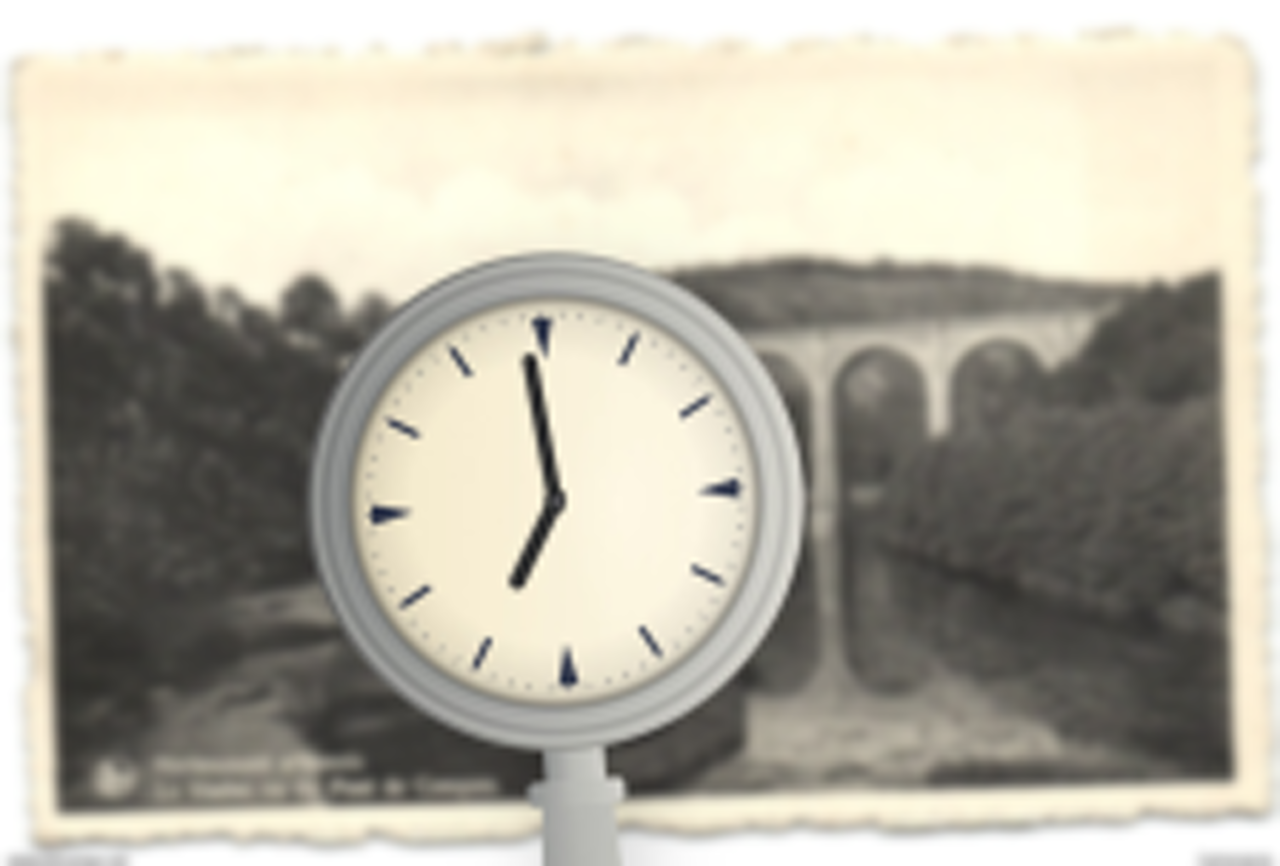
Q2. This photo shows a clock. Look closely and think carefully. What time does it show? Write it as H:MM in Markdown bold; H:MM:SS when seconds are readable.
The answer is **6:59**
